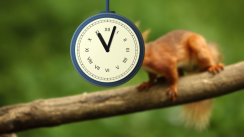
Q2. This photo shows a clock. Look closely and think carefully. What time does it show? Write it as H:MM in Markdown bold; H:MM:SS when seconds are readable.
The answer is **11:03**
